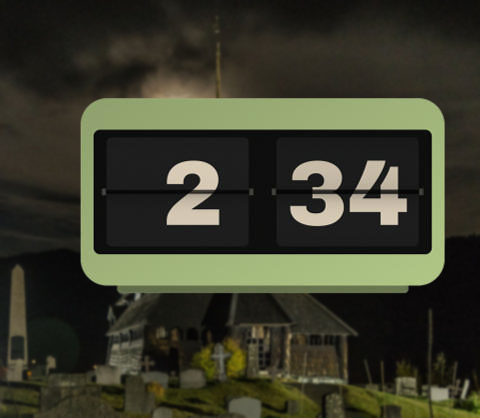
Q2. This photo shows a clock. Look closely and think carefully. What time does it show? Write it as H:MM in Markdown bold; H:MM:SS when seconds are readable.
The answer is **2:34**
